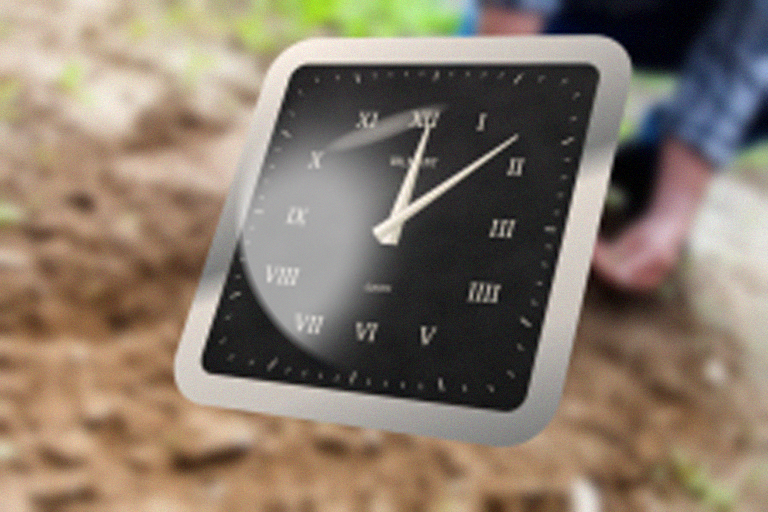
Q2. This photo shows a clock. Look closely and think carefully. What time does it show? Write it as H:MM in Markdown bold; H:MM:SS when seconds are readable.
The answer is **12:08**
